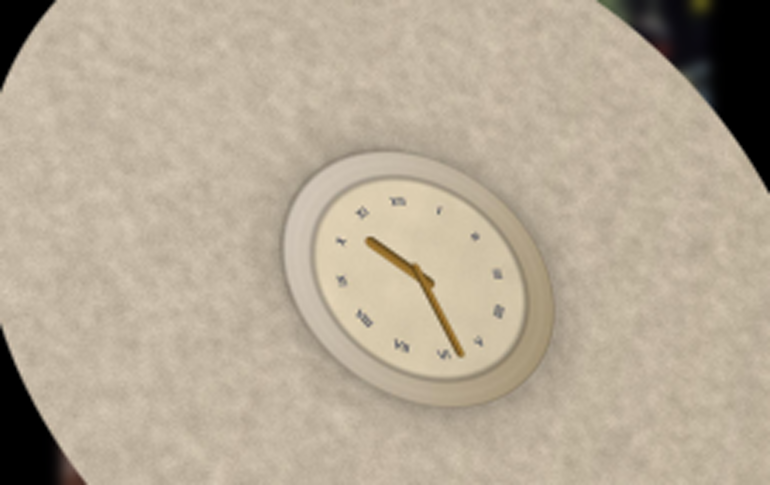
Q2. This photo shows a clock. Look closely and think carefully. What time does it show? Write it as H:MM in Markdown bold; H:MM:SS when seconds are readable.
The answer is **10:28**
